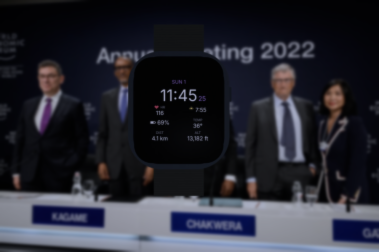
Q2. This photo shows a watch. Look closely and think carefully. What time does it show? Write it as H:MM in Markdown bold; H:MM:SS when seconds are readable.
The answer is **11:45**
